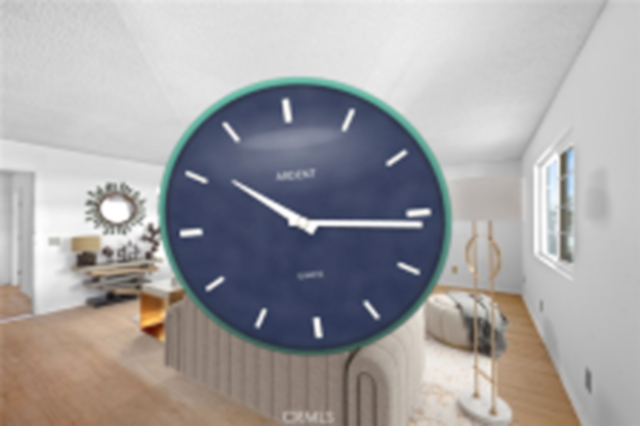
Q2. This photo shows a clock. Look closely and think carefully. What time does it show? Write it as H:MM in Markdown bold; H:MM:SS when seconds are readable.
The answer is **10:16**
